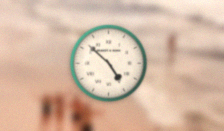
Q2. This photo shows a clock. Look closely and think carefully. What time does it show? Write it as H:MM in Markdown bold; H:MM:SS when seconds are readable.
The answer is **4:52**
